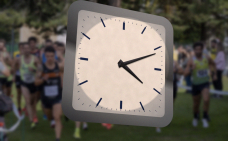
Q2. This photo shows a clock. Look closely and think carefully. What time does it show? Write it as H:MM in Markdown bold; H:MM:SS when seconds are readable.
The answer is **4:11**
